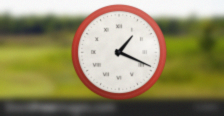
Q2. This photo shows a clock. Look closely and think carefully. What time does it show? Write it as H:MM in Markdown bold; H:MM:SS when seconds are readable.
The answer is **1:19**
